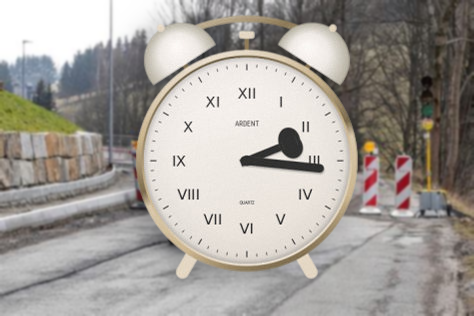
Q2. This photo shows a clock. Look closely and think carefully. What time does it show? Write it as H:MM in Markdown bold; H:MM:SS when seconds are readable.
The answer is **2:16**
